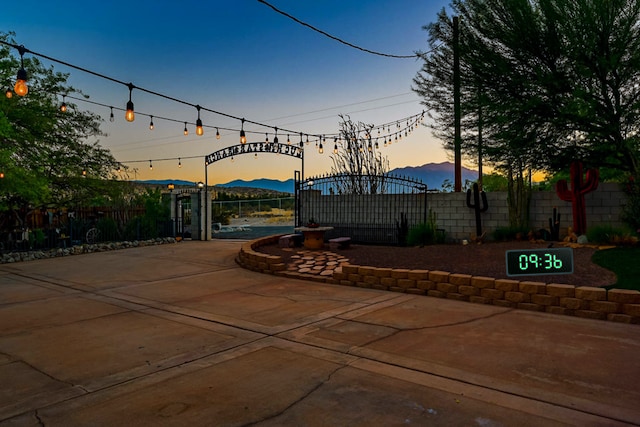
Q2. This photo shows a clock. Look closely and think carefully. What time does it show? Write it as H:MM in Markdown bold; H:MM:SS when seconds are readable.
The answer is **9:36**
